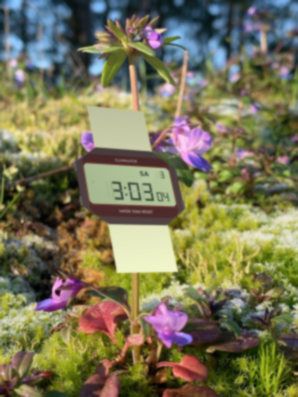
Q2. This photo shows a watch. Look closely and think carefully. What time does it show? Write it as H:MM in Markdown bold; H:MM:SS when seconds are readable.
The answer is **3:03**
